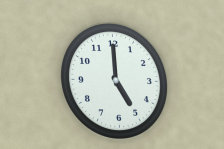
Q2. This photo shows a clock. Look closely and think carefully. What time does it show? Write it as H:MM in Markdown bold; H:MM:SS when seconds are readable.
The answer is **5:00**
